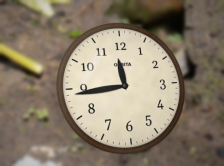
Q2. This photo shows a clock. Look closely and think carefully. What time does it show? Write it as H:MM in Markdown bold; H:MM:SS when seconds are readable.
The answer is **11:44**
